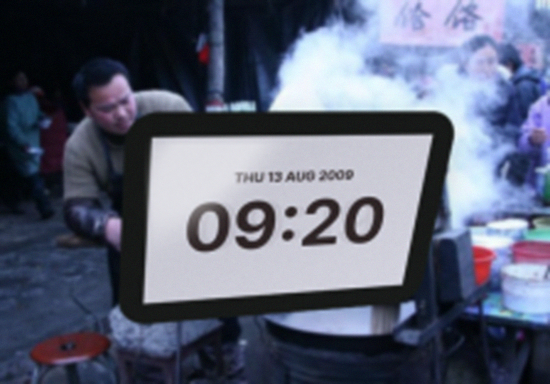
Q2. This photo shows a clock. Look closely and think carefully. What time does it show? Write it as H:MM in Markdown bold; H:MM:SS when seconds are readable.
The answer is **9:20**
